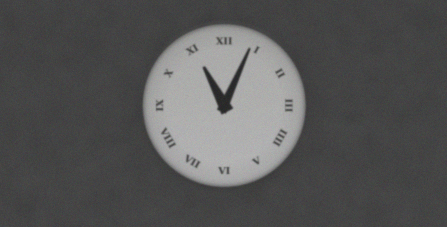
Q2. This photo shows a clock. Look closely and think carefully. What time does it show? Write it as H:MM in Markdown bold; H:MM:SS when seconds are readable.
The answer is **11:04**
